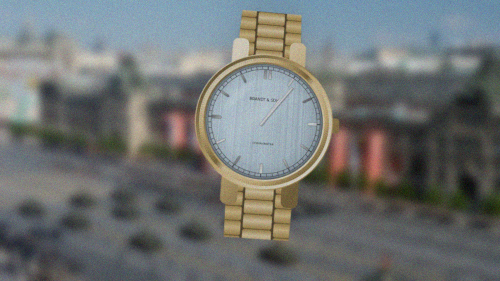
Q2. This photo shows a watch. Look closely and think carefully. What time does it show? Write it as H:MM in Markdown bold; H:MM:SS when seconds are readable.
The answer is **1:06**
